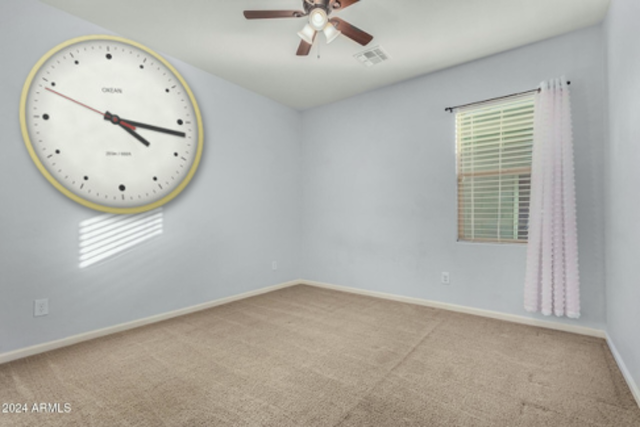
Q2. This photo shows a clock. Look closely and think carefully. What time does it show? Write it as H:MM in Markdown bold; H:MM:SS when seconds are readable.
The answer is **4:16:49**
